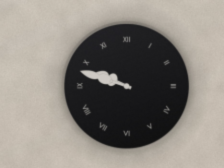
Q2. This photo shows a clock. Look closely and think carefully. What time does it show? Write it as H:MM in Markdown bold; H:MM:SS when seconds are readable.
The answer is **9:48**
